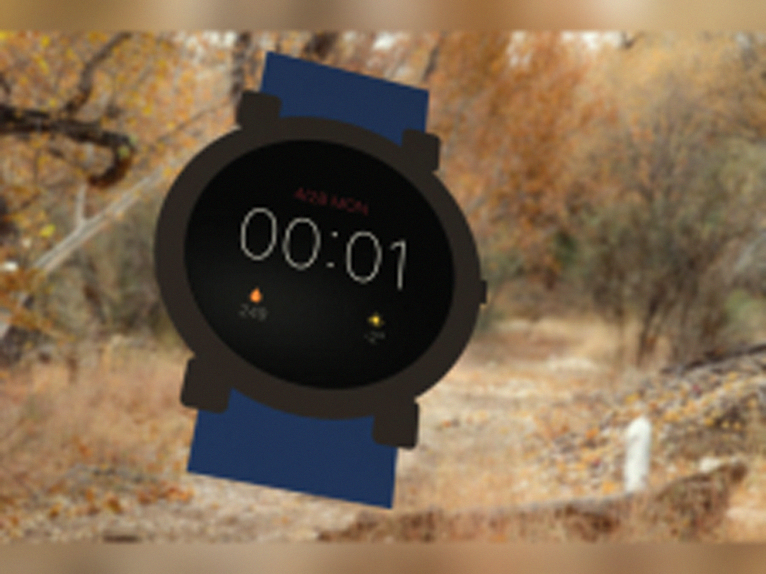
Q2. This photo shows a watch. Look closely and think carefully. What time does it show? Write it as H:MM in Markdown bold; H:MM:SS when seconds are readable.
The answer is **0:01**
